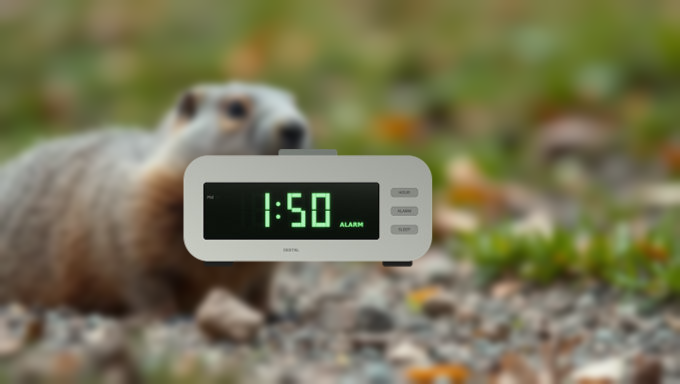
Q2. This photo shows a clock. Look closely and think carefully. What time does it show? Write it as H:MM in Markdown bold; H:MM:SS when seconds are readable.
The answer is **1:50**
